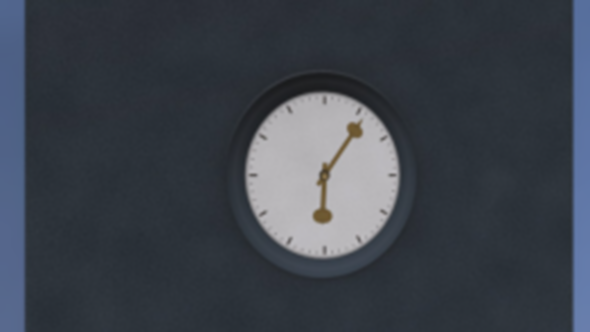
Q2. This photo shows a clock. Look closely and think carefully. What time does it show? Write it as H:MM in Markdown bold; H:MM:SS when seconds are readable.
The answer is **6:06**
